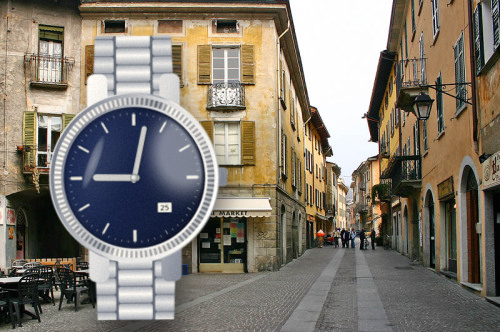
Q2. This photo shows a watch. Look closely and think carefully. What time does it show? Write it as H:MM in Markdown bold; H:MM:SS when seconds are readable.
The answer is **9:02**
